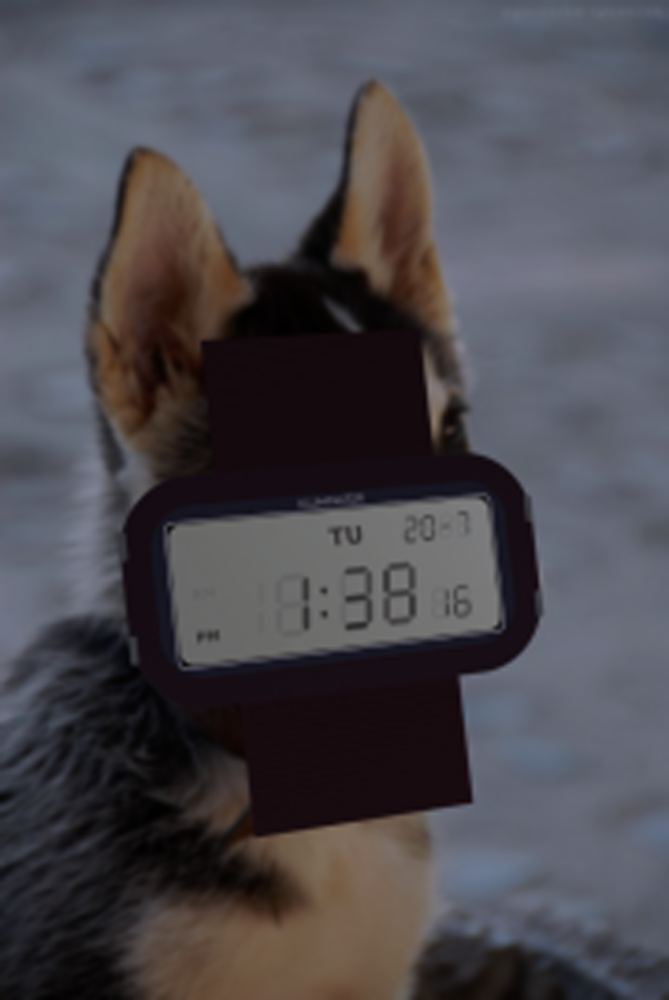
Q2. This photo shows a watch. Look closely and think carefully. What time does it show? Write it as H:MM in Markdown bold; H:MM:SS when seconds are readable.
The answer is **1:38:16**
